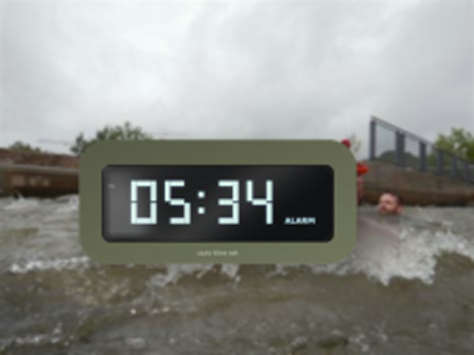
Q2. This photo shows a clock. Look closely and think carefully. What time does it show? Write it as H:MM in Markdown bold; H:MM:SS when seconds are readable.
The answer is **5:34**
